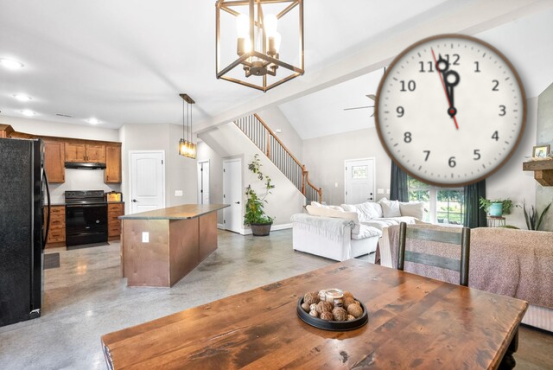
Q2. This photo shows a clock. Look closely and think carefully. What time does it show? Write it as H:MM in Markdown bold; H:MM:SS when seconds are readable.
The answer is **11:57:57**
